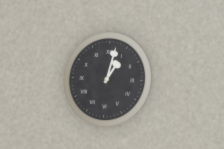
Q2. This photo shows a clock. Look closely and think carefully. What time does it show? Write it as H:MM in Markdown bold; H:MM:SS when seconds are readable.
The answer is **1:02**
